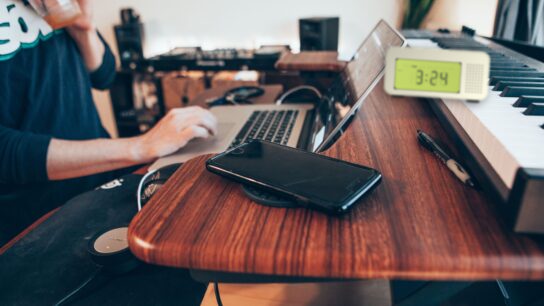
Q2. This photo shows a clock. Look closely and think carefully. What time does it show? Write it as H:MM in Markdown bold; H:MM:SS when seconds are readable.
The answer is **3:24**
